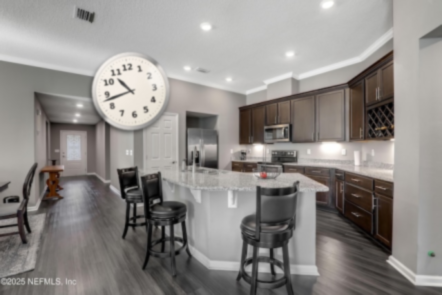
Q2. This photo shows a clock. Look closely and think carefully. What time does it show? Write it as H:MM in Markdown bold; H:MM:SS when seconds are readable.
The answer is **10:43**
